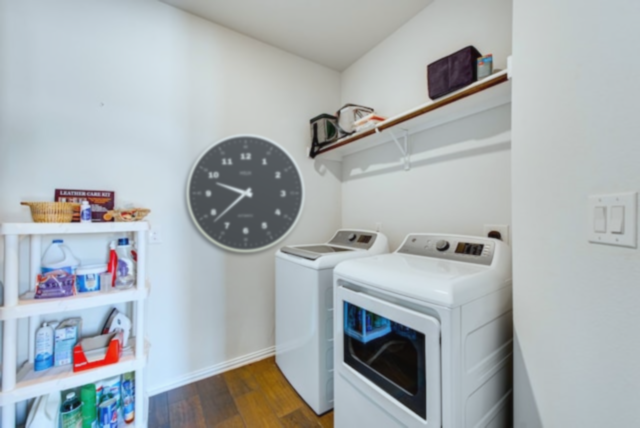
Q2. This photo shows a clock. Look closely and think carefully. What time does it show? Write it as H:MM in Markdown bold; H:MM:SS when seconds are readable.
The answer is **9:38**
